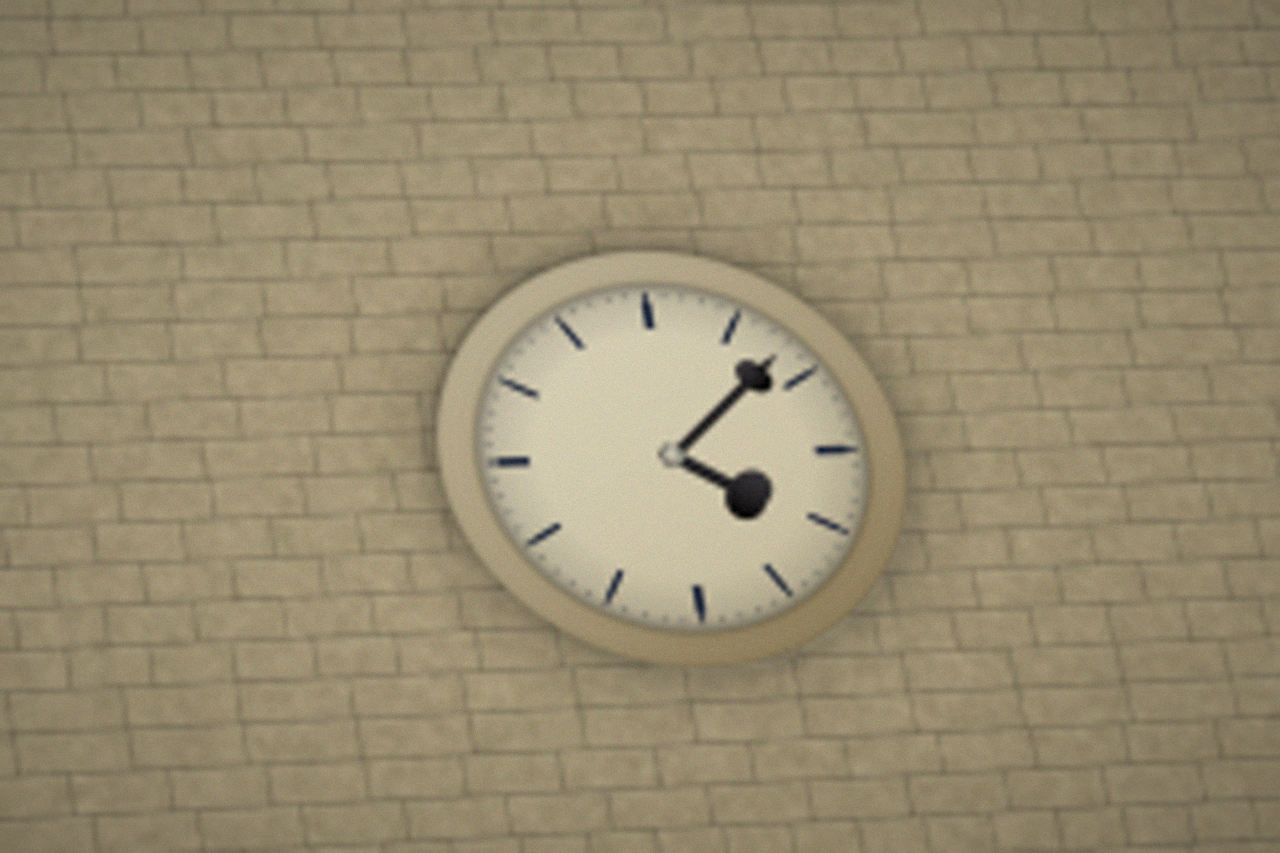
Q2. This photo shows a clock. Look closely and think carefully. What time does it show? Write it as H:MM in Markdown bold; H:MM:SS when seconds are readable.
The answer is **4:08**
